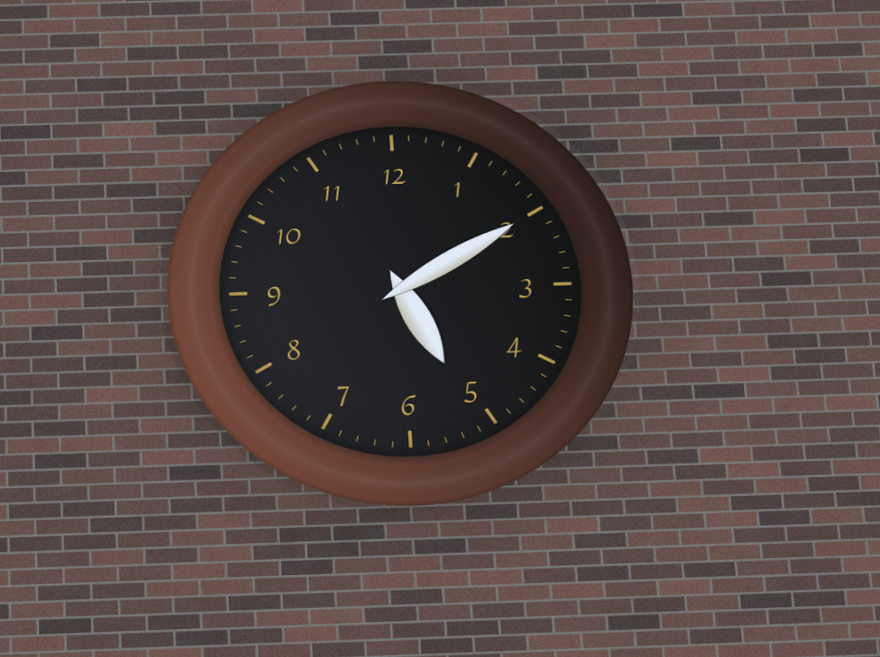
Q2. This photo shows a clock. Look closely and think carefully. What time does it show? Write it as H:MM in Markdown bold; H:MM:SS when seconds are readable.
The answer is **5:10**
